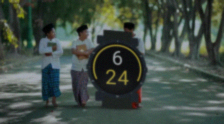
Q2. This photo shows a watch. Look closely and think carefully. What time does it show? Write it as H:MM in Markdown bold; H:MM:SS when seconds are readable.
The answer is **6:24**
